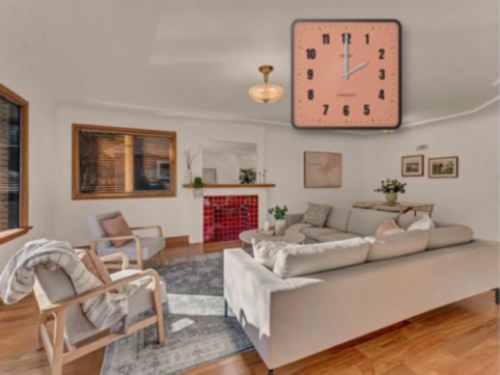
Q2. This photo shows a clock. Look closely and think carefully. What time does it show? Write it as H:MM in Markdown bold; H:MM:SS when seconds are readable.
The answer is **2:00**
